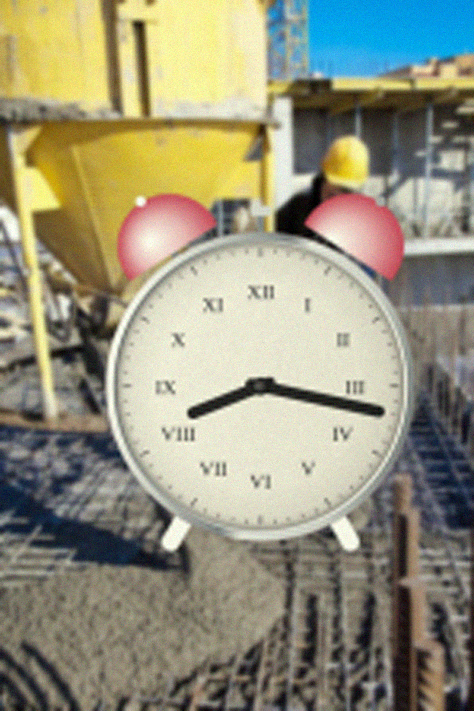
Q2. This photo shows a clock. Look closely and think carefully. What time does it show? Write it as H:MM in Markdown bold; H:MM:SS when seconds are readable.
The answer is **8:17**
